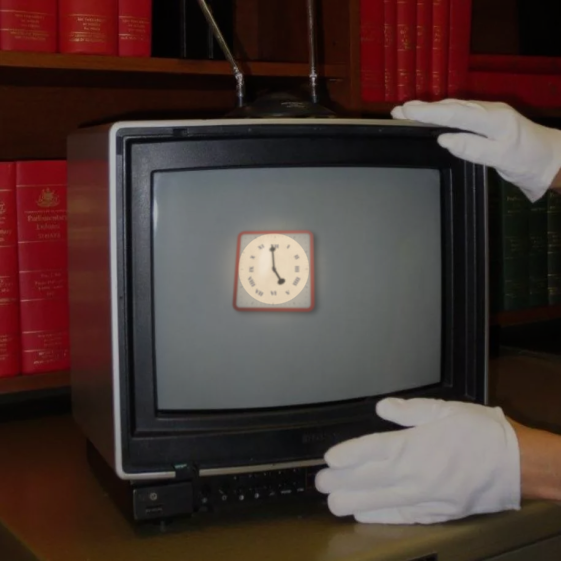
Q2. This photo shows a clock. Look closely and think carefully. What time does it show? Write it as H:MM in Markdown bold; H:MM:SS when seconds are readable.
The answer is **4:59**
